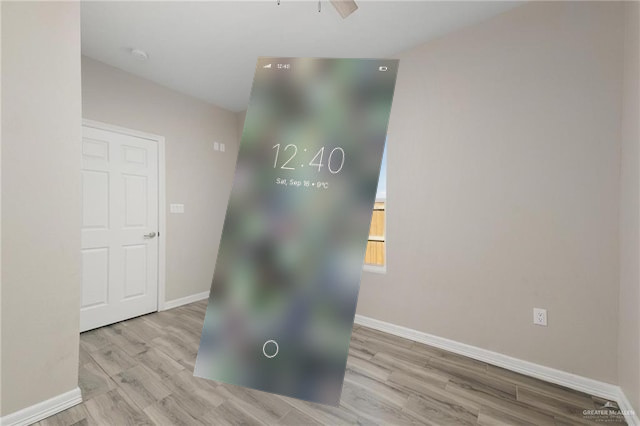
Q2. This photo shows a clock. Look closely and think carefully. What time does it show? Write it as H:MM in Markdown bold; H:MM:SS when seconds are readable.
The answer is **12:40**
